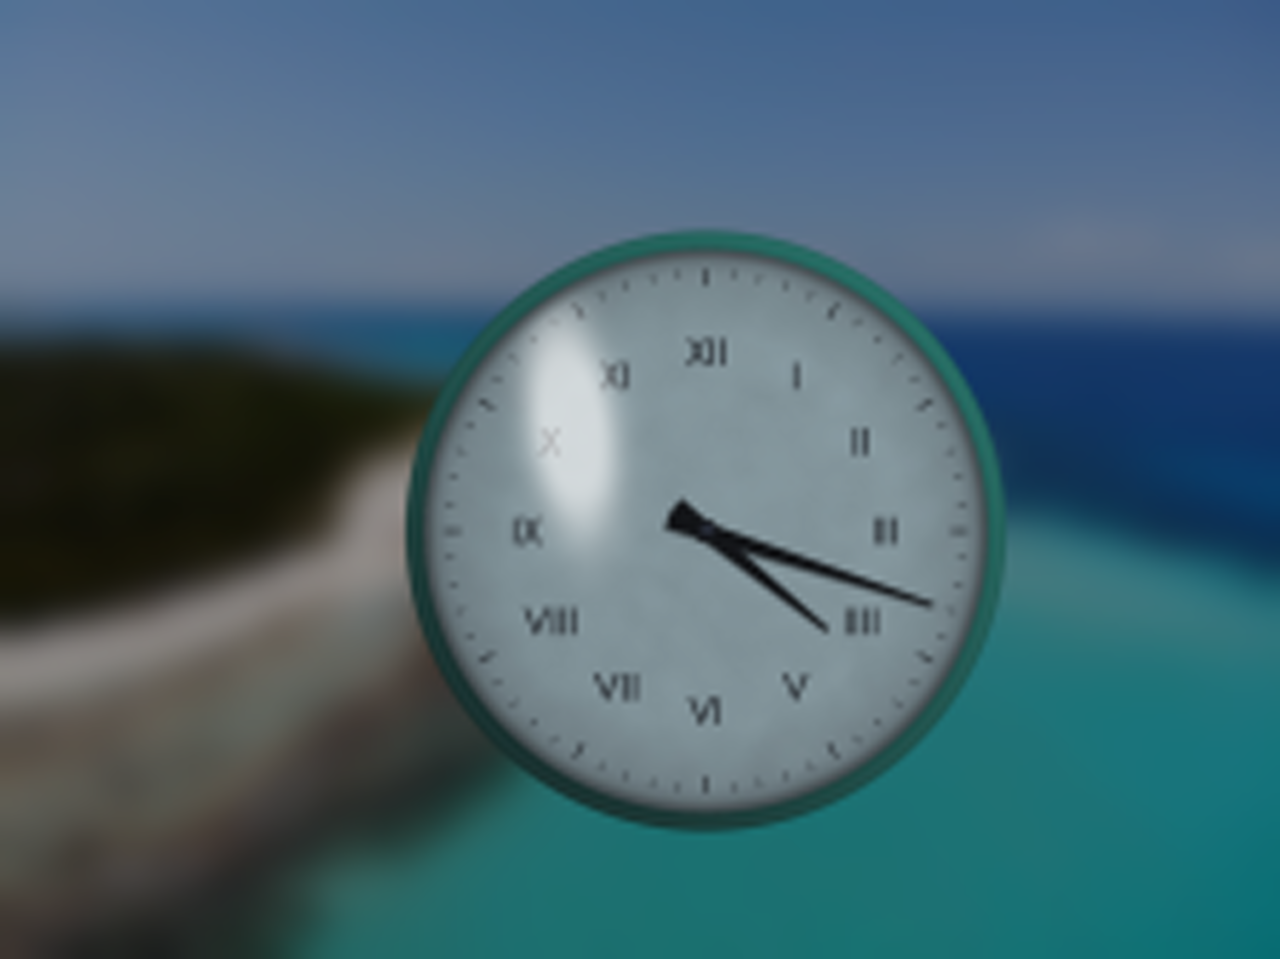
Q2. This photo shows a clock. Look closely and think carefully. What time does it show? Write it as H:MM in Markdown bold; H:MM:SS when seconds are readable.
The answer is **4:18**
